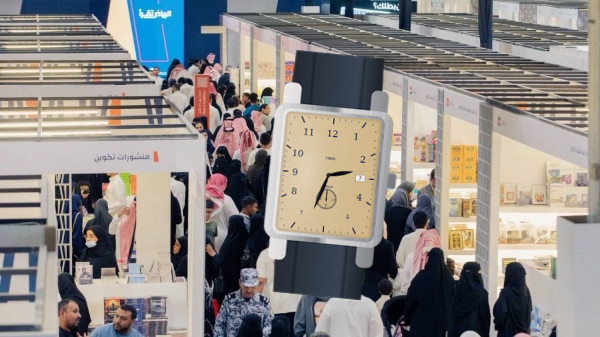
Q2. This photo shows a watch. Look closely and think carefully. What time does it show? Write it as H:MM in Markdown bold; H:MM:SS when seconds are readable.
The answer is **2:33**
